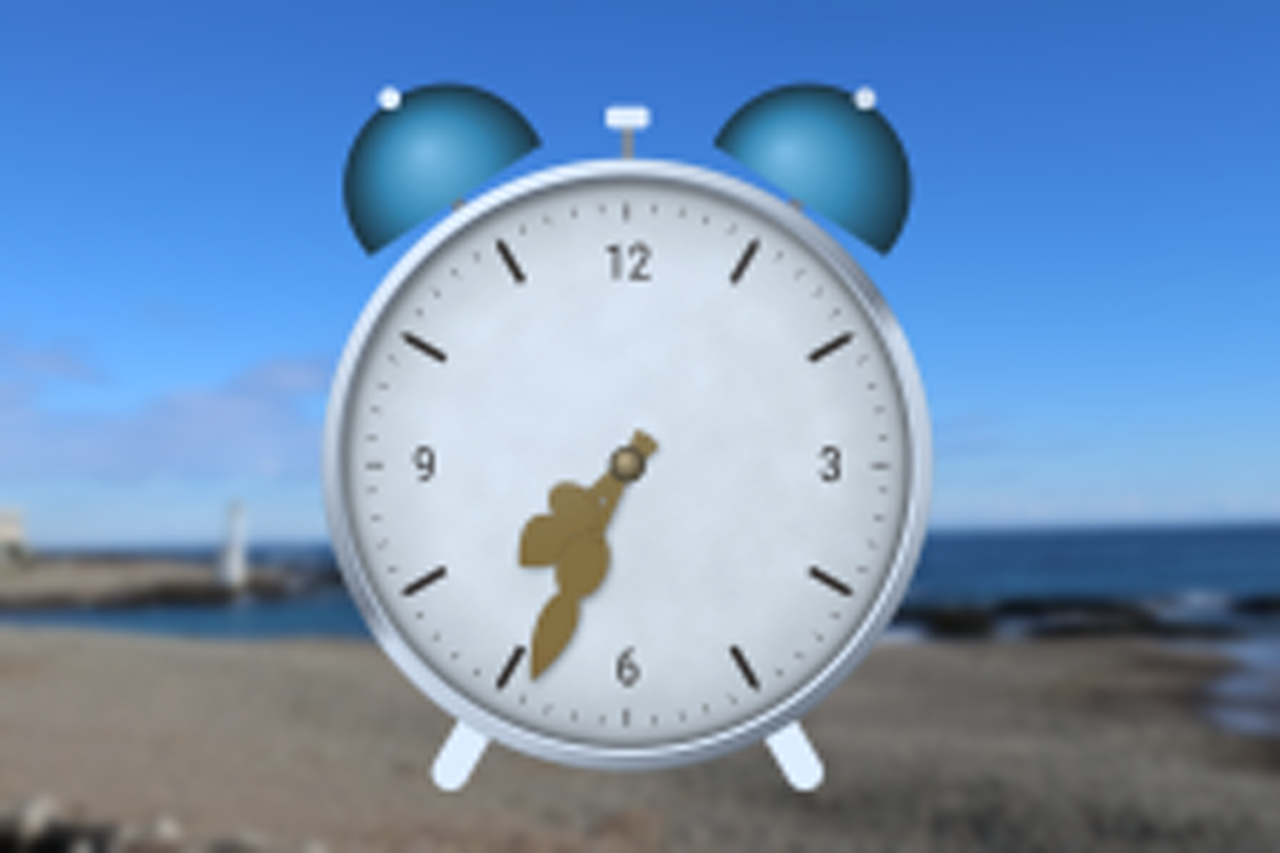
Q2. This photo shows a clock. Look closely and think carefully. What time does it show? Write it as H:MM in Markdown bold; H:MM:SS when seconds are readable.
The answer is **7:34**
